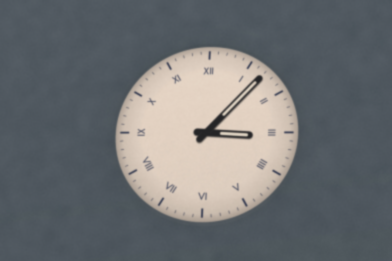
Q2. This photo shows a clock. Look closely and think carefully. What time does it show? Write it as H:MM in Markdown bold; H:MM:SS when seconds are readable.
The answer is **3:07**
